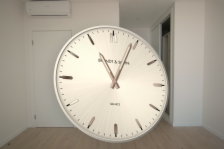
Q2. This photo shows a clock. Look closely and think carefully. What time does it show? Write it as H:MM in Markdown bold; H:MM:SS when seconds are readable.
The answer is **11:04**
